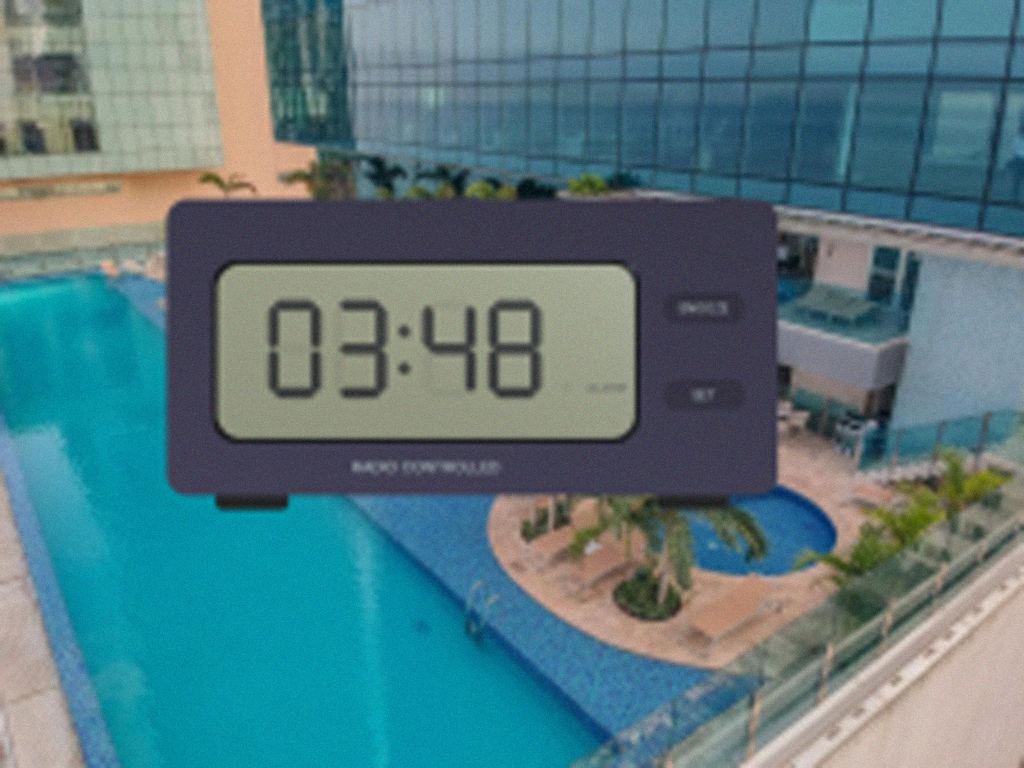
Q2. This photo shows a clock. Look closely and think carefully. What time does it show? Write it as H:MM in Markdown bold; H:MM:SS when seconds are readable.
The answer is **3:48**
